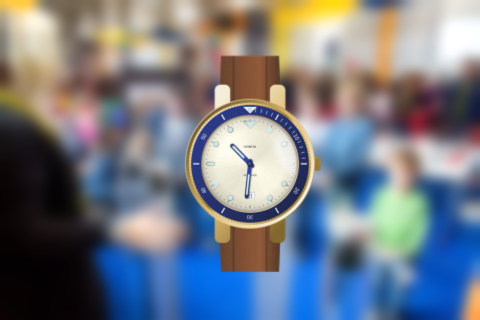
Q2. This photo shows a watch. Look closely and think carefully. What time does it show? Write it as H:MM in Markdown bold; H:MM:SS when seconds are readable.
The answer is **10:31**
